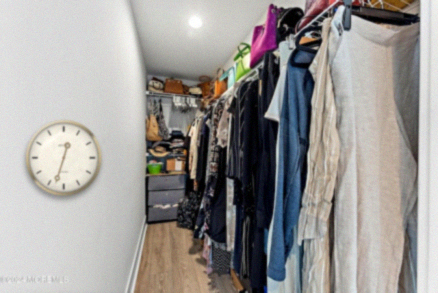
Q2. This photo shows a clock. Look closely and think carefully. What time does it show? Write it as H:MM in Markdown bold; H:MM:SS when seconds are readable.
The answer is **12:33**
